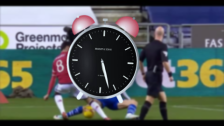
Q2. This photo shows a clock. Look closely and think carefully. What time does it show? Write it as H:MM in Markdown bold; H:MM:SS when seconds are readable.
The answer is **5:27**
